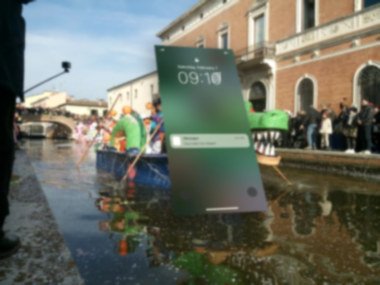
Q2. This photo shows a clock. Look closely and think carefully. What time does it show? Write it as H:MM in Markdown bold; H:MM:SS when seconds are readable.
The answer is **9:10**
